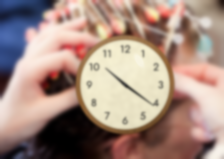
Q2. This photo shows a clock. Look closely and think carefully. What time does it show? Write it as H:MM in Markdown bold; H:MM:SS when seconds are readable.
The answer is **10:21**
